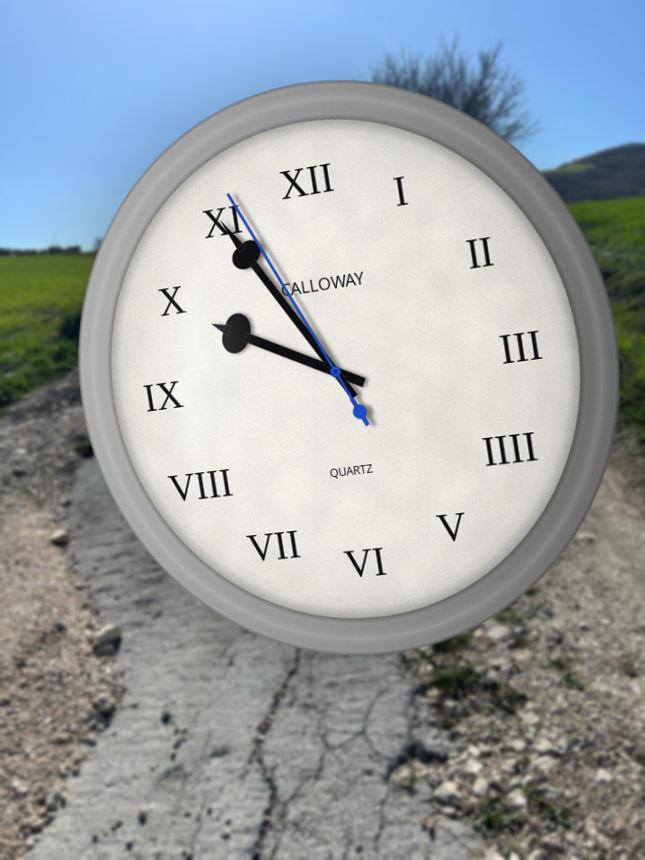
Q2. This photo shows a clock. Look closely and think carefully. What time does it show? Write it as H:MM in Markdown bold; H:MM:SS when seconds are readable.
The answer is **9:54:56**
